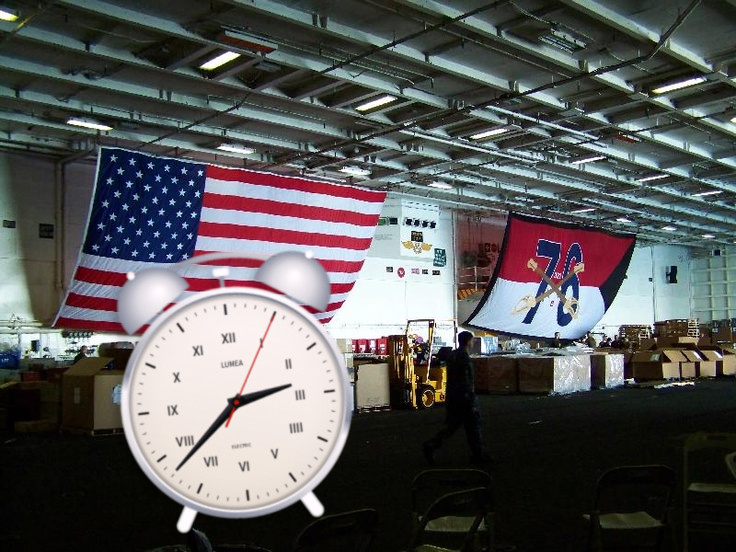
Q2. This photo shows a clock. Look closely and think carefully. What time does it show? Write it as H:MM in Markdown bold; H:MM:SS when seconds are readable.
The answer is **2:38:05**
